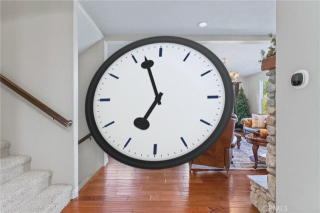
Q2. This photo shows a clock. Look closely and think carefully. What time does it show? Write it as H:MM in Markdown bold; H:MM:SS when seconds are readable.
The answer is **6:57**
